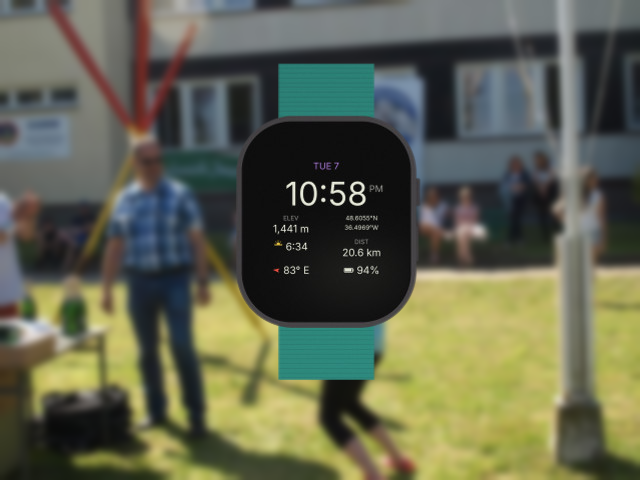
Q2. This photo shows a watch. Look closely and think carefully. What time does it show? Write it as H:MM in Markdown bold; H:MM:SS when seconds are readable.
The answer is **10:58**
